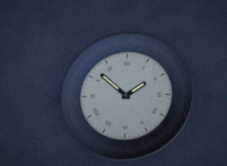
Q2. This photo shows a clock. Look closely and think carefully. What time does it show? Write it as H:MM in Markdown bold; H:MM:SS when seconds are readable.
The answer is **1:52**
